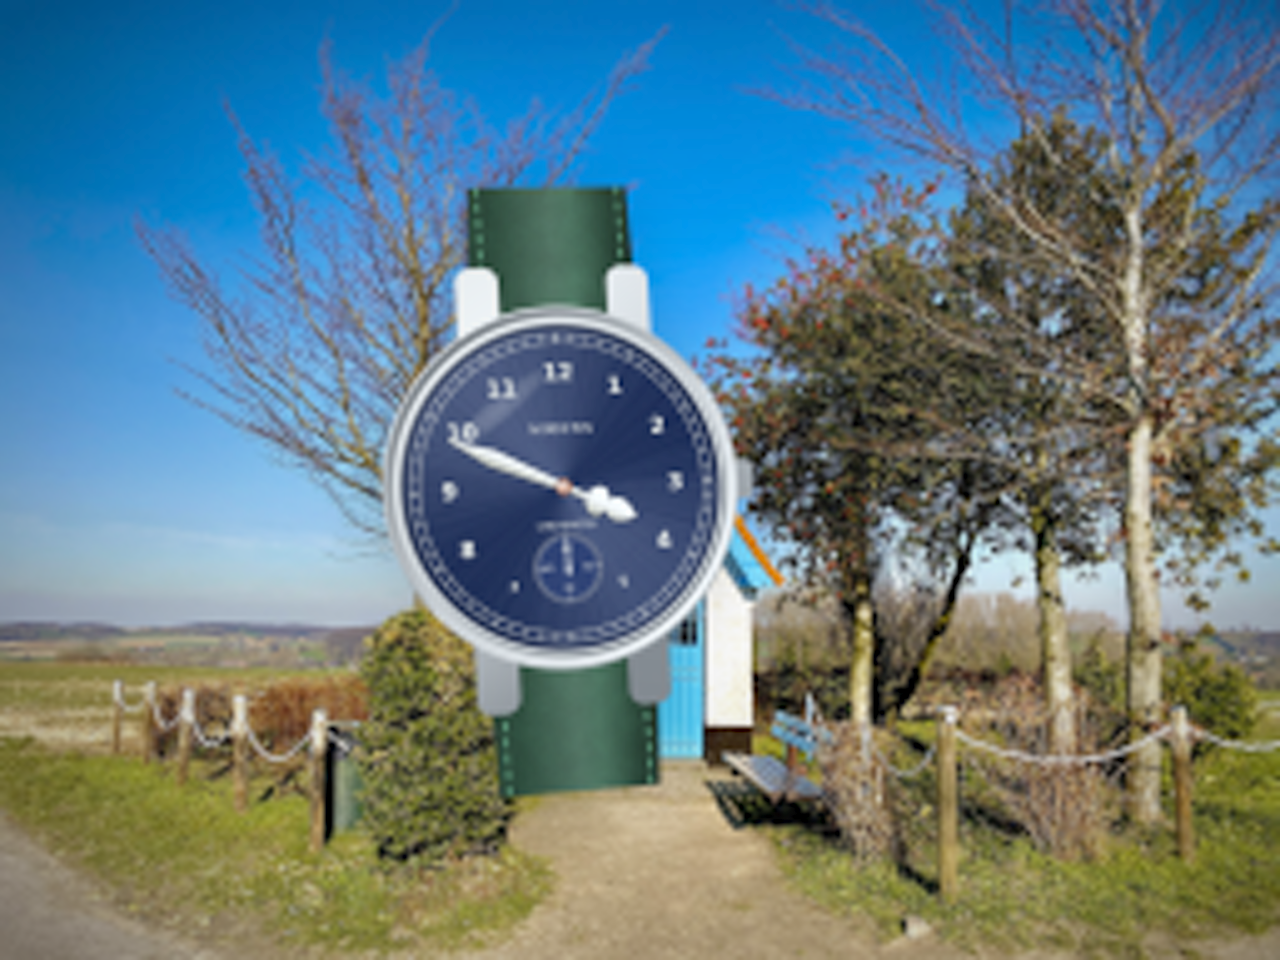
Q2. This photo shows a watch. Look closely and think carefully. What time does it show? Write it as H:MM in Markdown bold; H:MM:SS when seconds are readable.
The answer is **3:49**
